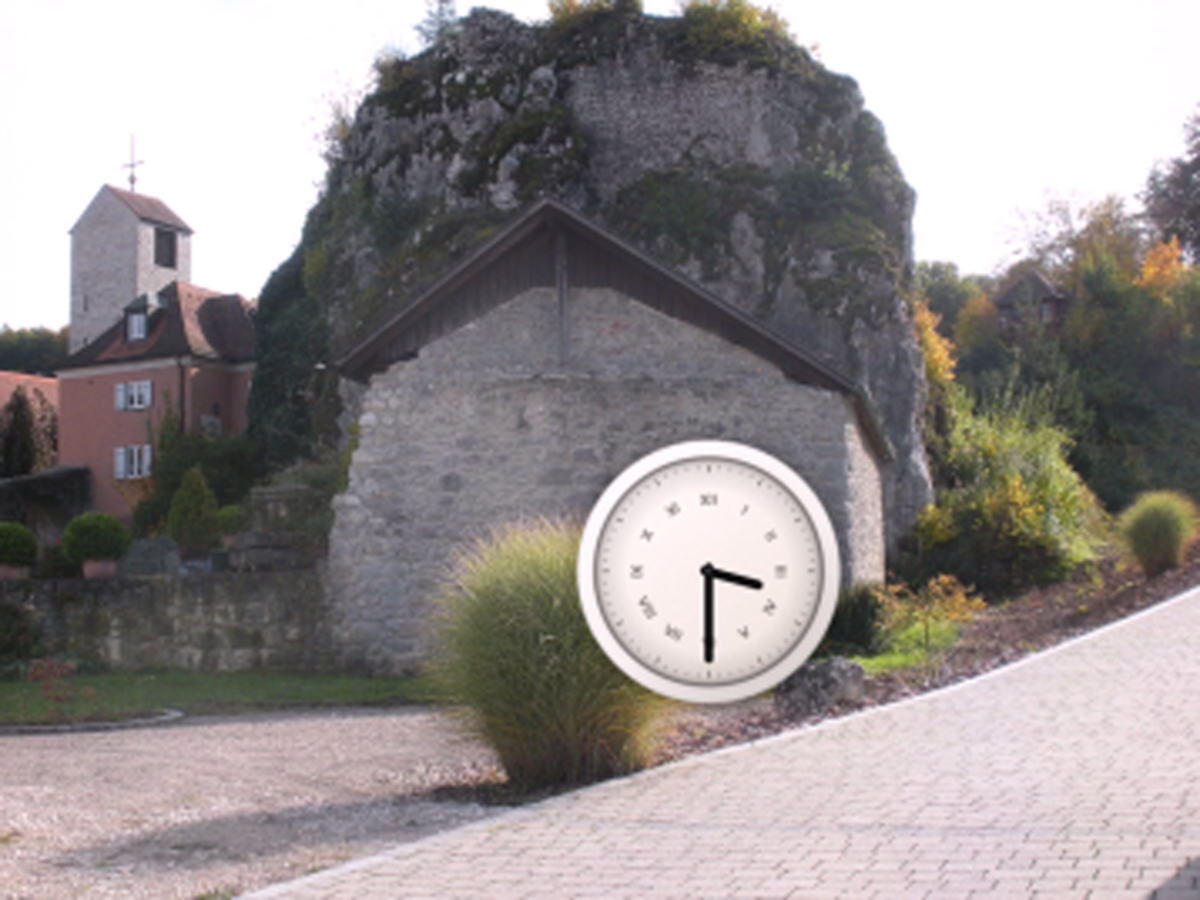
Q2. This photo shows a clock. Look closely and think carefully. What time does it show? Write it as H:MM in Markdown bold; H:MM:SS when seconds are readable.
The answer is **3:30**
